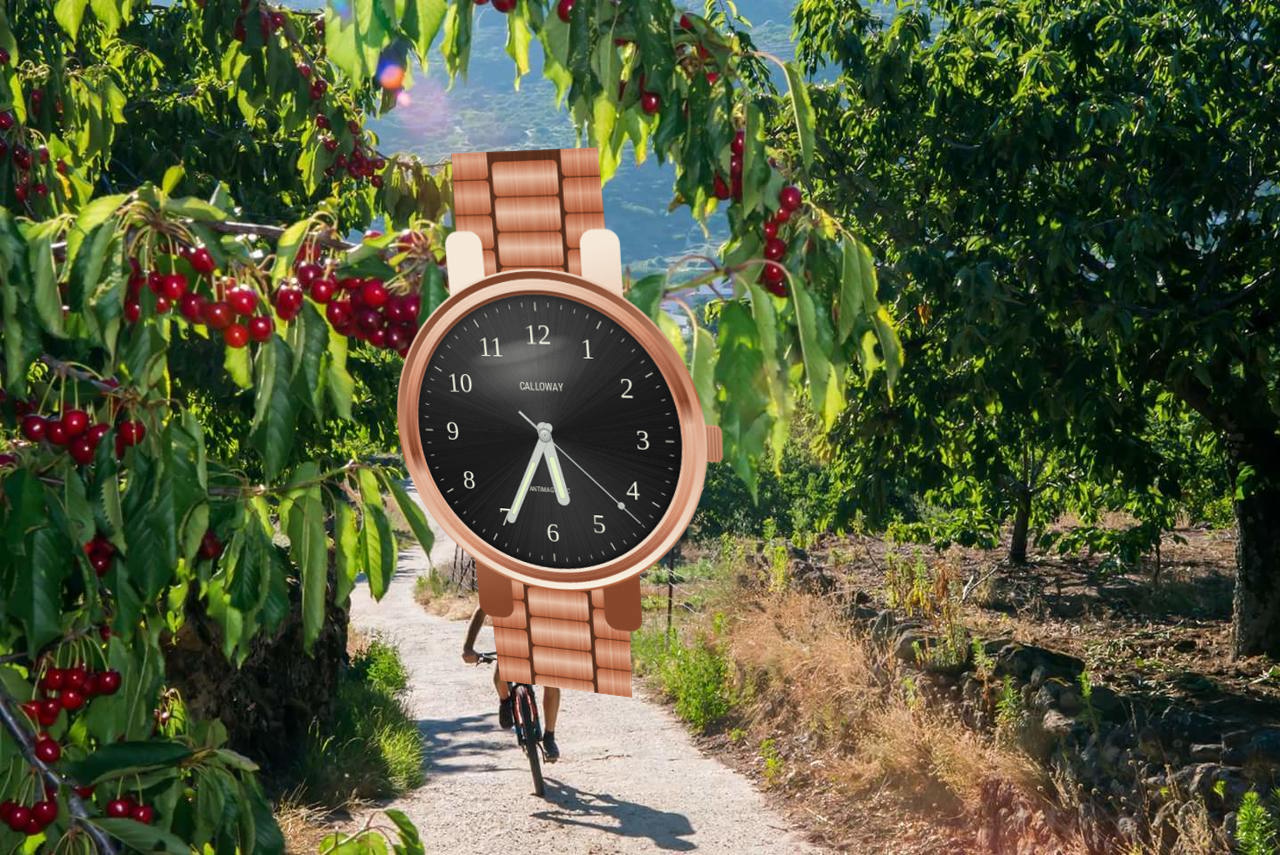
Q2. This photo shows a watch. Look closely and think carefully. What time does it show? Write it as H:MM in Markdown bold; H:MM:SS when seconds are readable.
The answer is **5:34:22**
